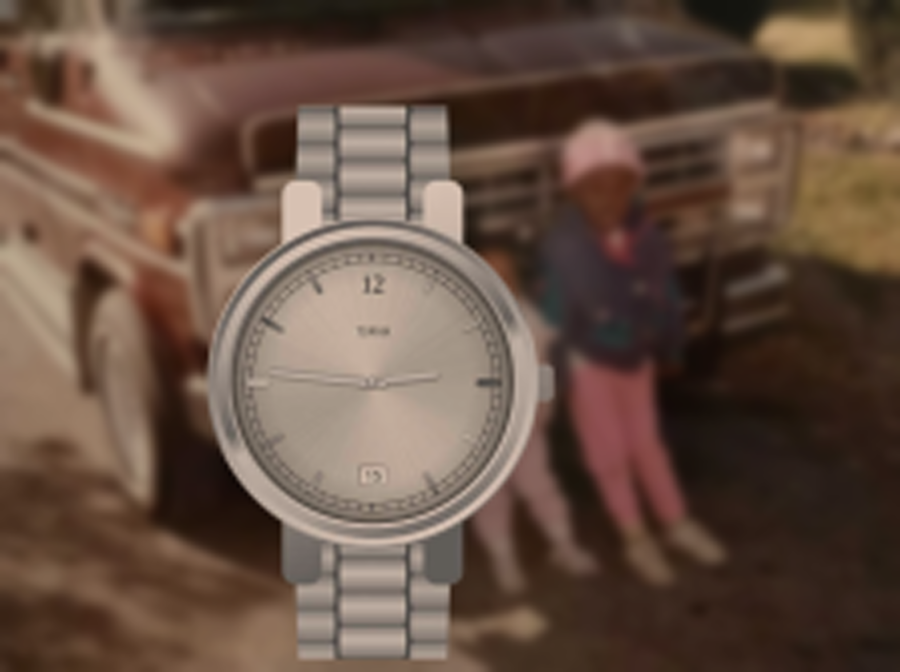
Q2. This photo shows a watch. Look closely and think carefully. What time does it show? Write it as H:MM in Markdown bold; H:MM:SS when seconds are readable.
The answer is **2:46**
